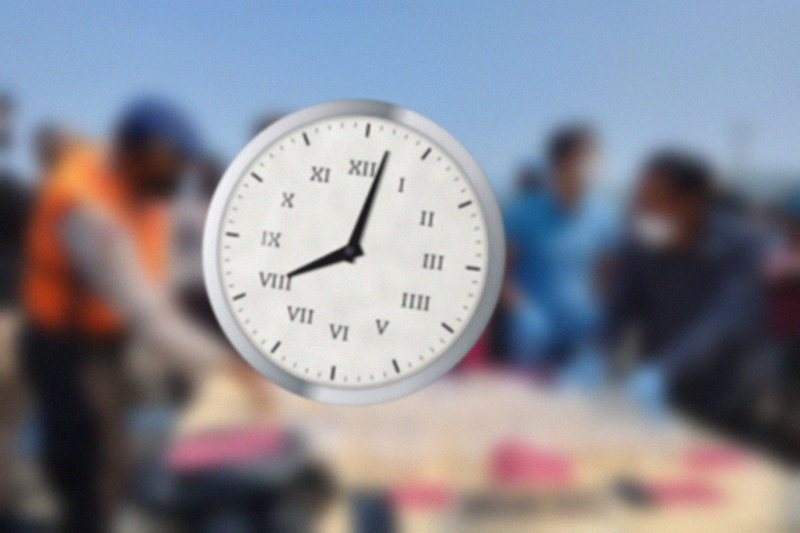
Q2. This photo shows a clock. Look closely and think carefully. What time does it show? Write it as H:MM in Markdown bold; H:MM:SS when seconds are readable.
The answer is **8:02**
